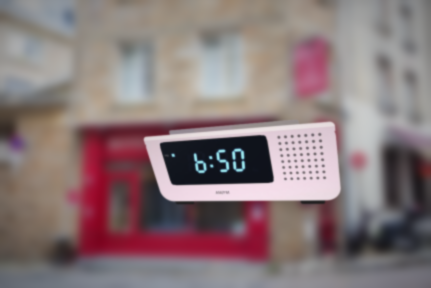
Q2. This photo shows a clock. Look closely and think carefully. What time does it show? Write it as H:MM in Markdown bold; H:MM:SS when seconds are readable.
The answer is **6:50**
